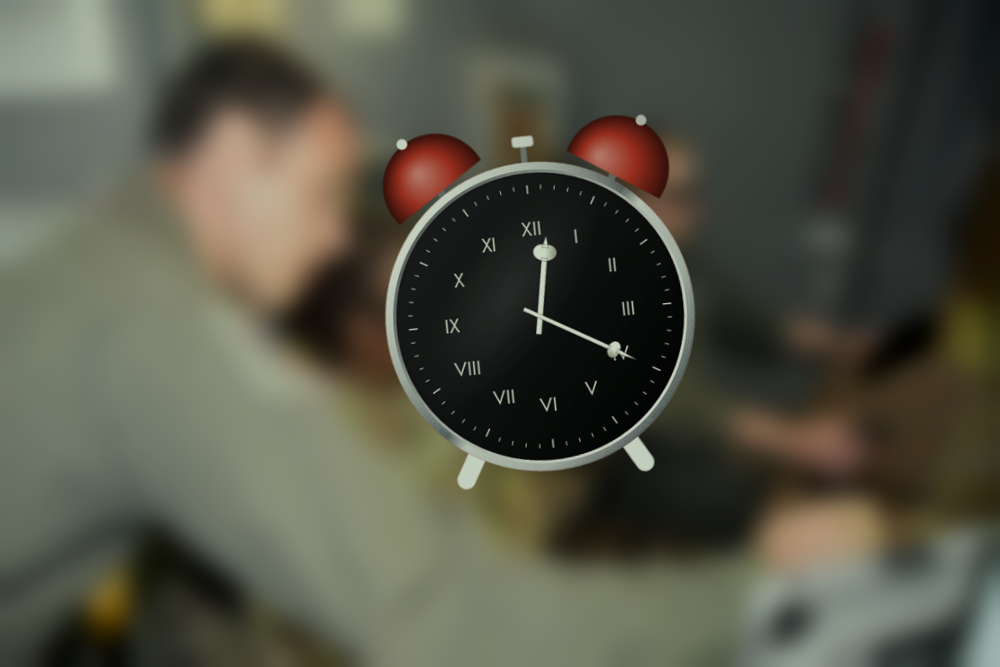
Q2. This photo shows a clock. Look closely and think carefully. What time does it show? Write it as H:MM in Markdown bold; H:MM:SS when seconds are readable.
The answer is **12:20**
